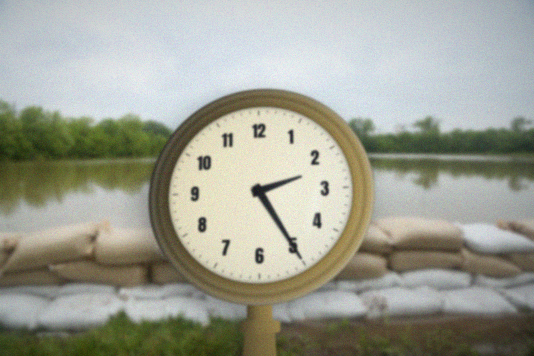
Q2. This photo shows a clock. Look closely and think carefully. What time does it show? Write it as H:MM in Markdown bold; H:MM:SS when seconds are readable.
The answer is **2:25**
